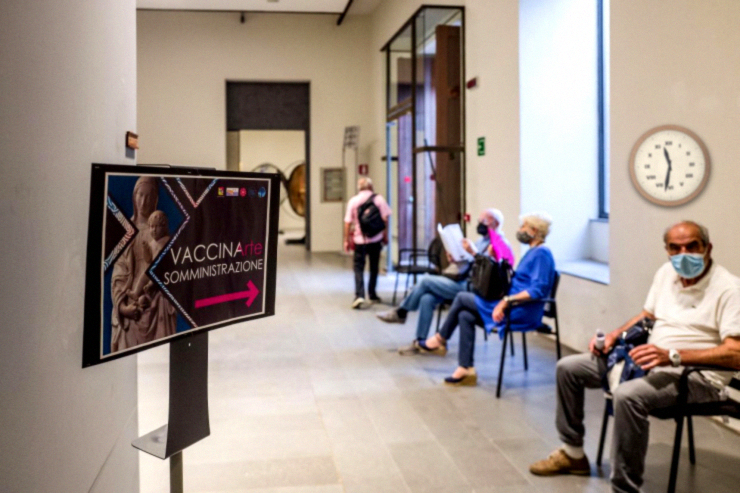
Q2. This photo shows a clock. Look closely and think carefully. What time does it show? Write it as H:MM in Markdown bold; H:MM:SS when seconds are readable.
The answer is **11:32**
